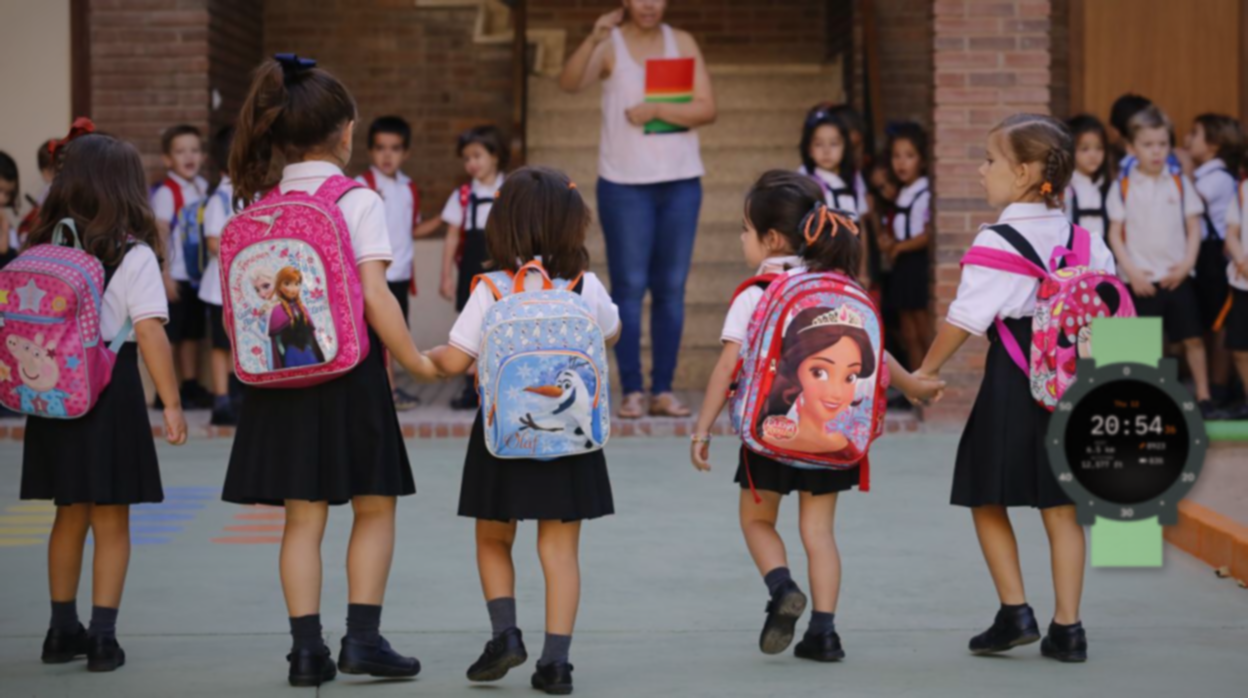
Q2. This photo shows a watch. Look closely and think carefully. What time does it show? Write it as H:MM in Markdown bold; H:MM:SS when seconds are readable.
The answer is **20:54**
